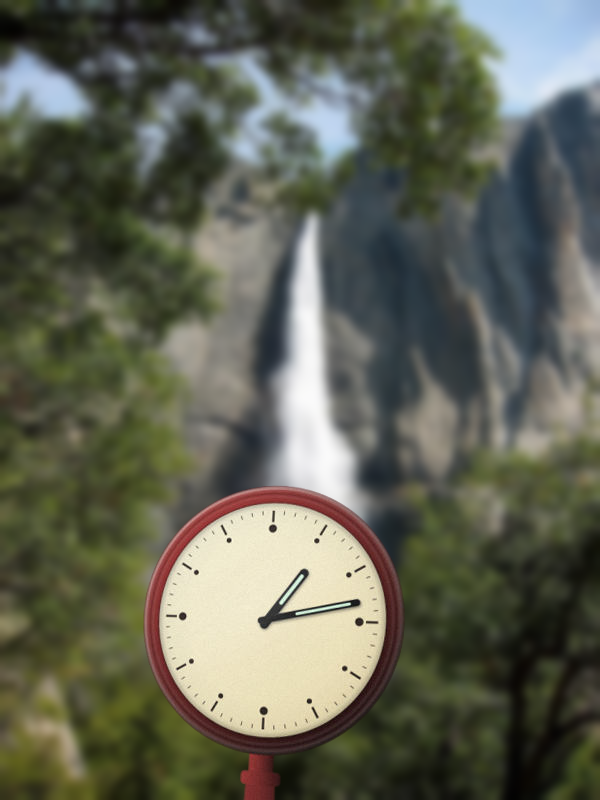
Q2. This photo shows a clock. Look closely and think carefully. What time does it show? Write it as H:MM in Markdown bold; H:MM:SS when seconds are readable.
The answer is **1:13**
